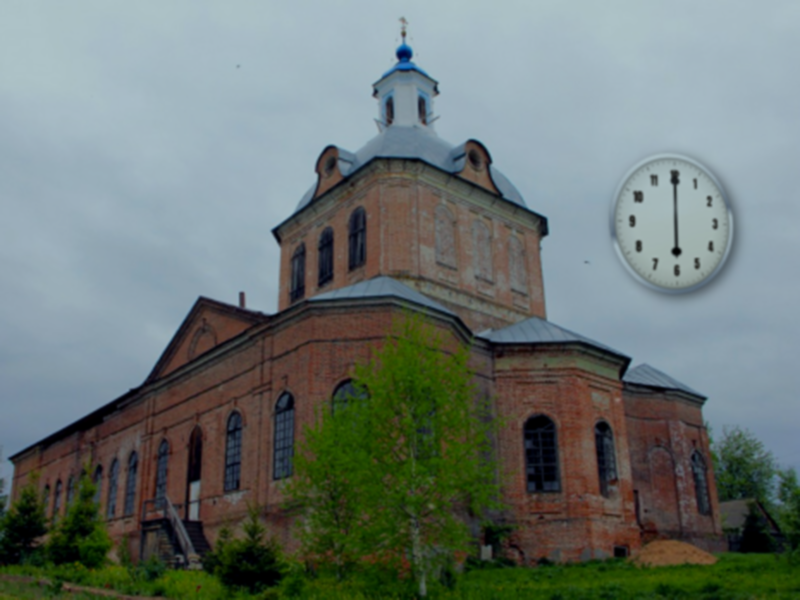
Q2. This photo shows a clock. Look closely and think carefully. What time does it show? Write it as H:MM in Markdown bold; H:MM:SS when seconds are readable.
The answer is **6:00**
